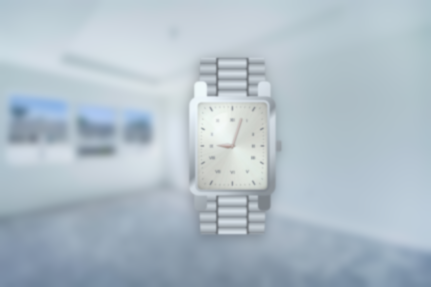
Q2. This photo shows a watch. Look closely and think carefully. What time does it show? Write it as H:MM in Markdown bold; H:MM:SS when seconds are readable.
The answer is **9:03**
